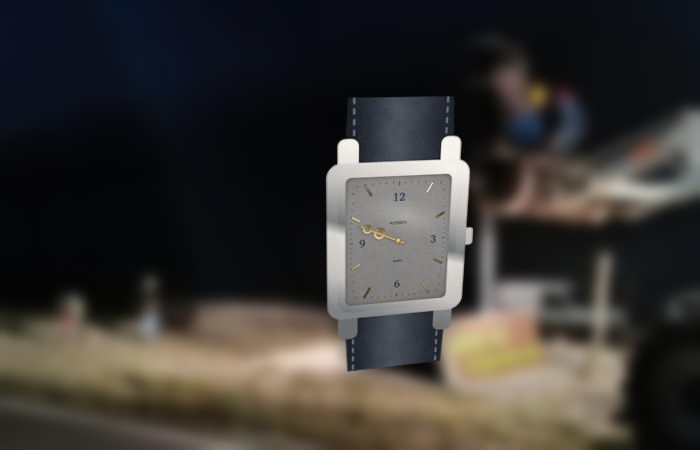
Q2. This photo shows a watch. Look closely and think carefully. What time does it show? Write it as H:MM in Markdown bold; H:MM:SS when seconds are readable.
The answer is **9:49**
